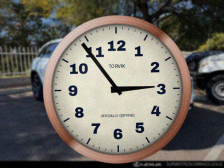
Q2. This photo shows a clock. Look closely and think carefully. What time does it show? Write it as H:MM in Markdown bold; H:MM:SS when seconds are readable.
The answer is **2:54**
